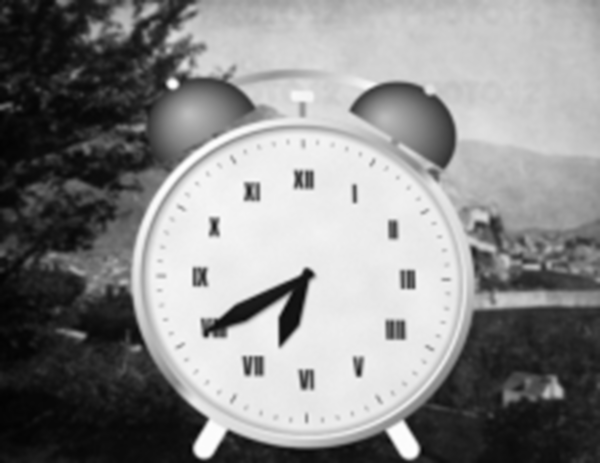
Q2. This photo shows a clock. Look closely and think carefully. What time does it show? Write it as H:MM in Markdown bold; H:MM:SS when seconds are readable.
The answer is **6:40**
